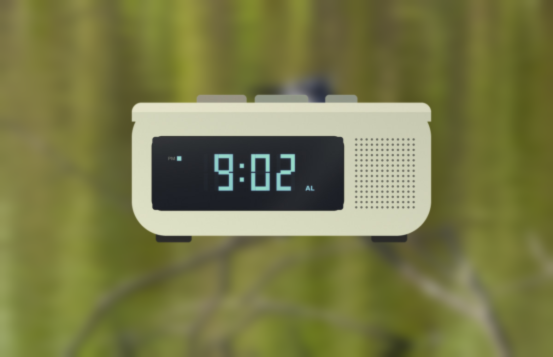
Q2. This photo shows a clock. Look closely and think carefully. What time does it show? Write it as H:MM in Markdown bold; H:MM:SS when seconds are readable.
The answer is **9:02**
